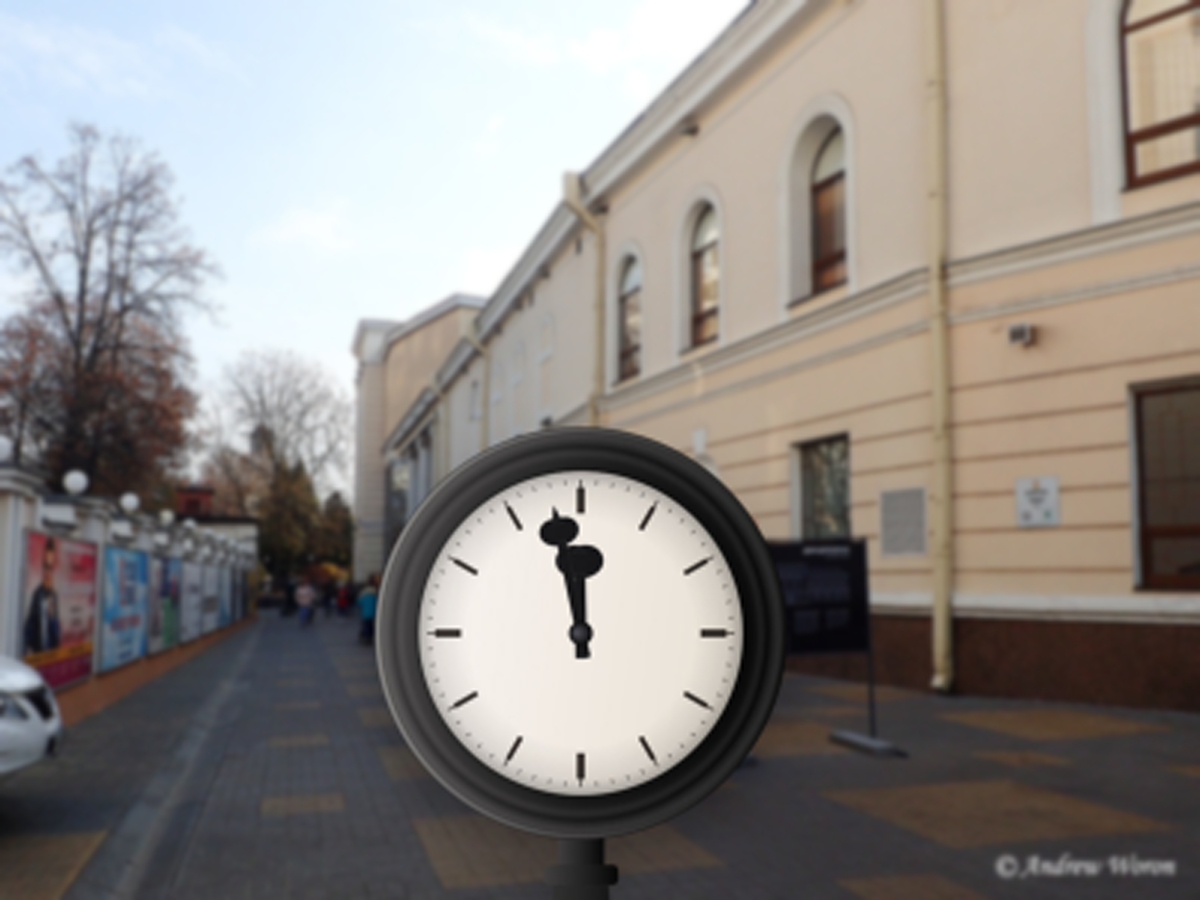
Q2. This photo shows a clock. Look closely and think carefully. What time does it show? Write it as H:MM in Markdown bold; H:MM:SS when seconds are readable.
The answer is **11:58**
